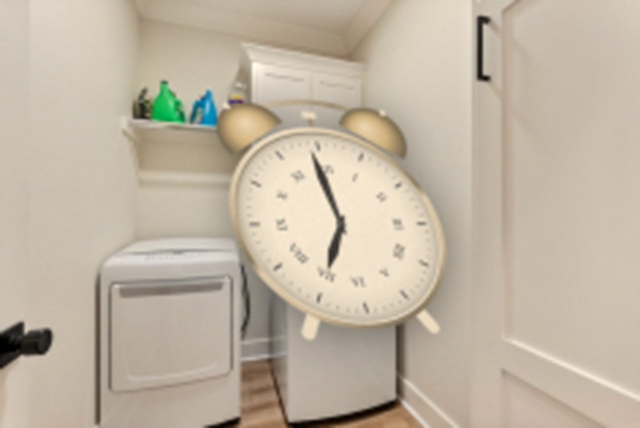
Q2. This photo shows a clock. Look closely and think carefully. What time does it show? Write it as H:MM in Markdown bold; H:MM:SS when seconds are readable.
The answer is **6:59**
